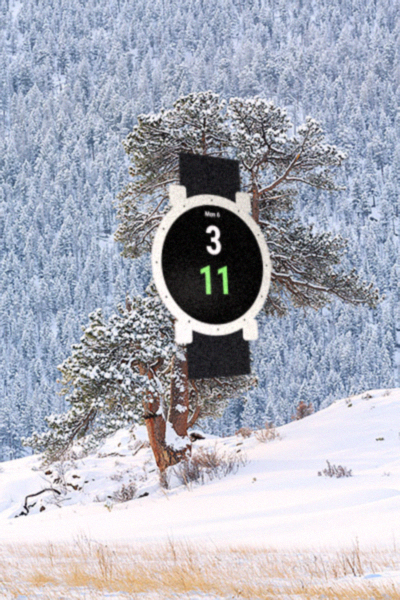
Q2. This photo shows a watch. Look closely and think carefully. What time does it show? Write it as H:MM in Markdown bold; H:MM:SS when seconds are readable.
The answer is **3:11**
